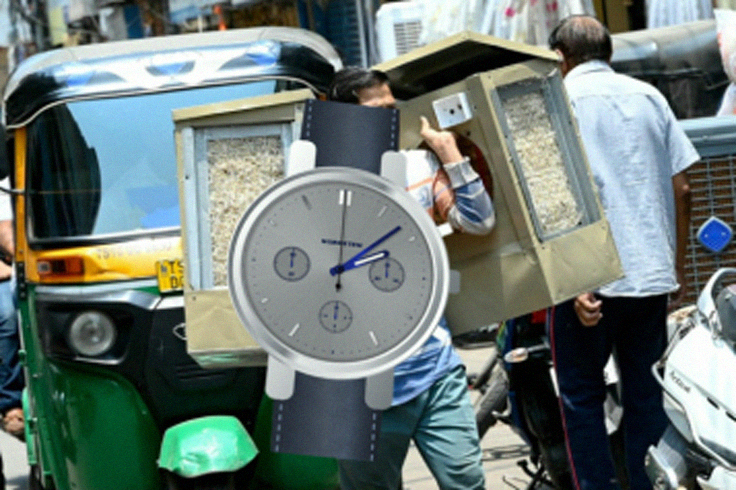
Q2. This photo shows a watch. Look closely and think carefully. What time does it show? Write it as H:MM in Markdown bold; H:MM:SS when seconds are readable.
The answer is **2:08**
